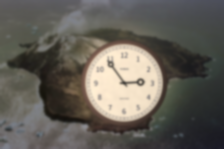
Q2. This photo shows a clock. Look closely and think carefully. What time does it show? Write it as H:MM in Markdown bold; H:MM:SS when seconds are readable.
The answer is **2:54**
